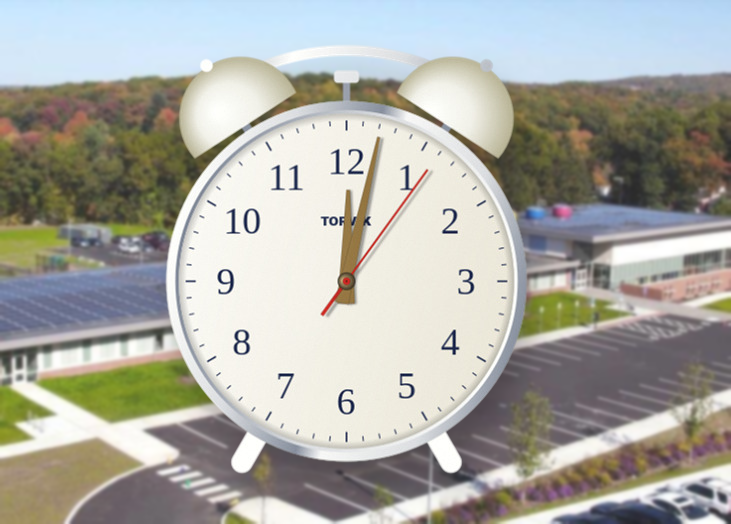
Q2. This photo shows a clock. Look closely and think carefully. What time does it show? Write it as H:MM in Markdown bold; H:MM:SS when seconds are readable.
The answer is **12:02:06**
